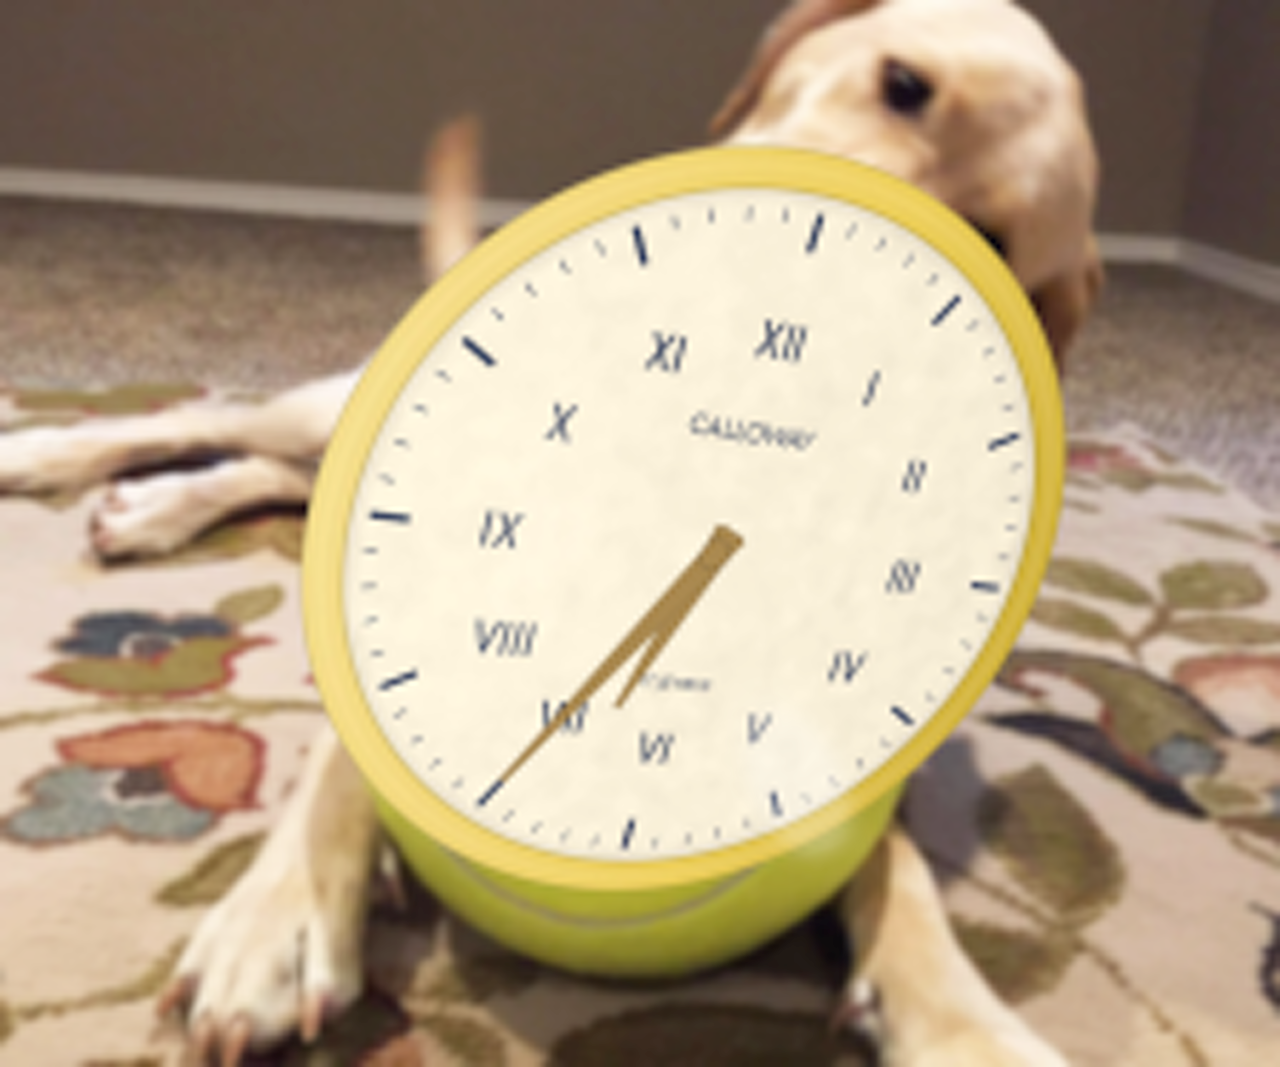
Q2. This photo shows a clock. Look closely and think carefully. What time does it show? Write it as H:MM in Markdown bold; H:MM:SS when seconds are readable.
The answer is **6:35**
